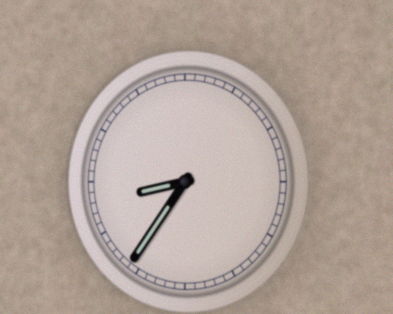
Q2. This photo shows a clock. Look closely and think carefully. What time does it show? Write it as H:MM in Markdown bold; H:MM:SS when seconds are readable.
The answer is **8:36**
